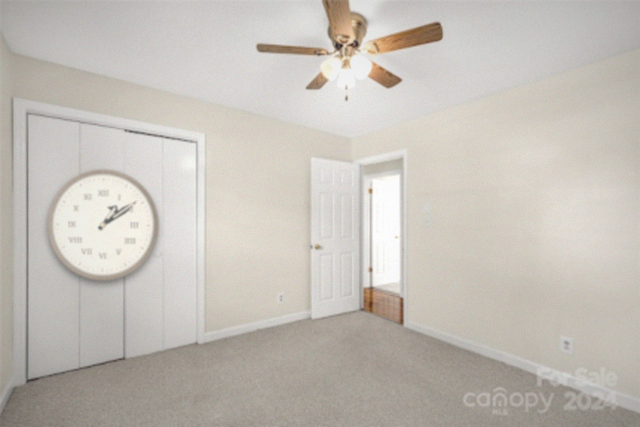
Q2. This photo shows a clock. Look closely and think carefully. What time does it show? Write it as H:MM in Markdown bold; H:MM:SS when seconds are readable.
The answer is **1:09**
